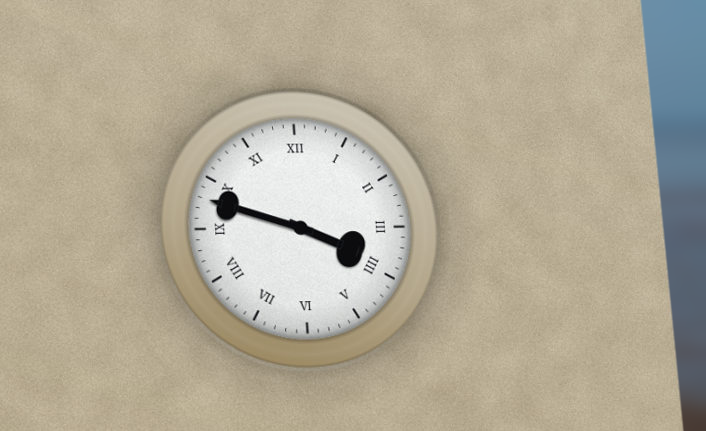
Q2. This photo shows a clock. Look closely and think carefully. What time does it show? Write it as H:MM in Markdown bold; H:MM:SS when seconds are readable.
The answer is **3:48**
